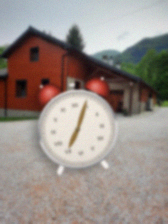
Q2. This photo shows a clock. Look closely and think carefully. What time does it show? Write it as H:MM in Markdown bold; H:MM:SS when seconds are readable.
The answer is **7:04**
